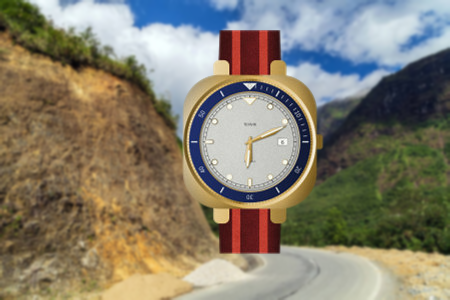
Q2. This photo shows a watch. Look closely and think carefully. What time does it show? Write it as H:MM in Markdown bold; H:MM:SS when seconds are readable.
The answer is **6:11**
